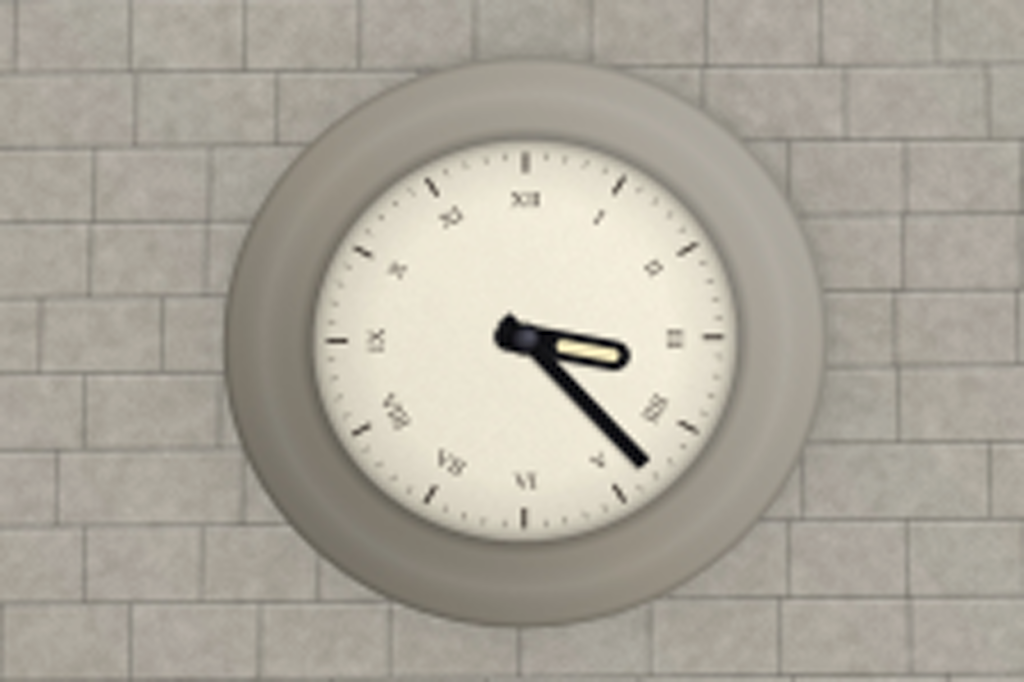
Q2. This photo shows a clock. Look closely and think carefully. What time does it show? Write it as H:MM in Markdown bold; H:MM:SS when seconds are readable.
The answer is **3:23**
